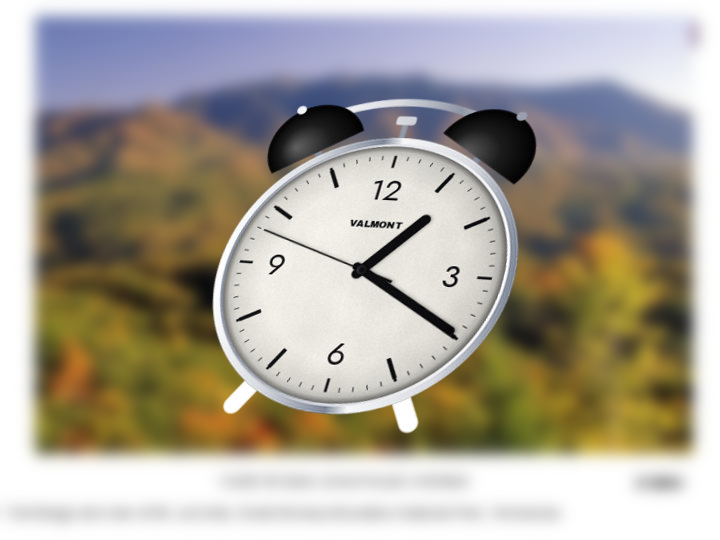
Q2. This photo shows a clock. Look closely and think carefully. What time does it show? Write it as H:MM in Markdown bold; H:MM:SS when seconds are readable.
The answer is **1:19:48**
